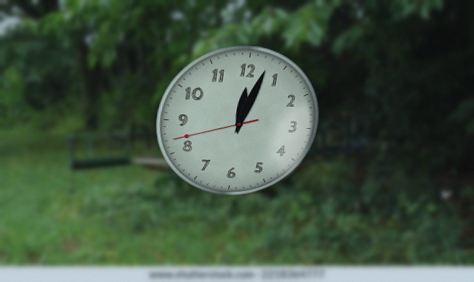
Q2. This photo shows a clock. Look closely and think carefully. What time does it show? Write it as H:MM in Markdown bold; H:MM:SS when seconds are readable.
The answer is **12:02:42**
